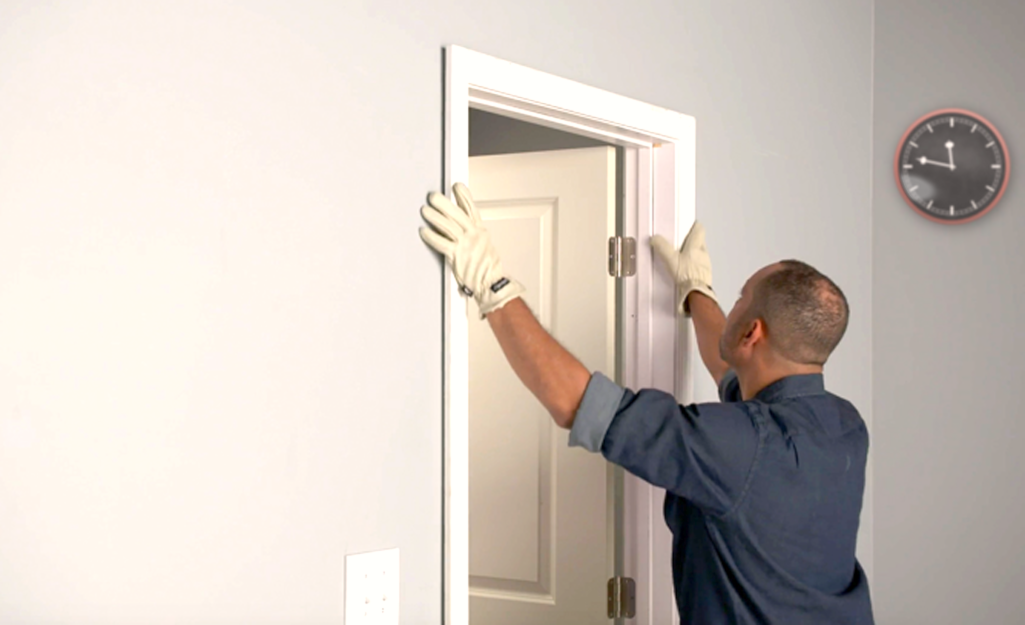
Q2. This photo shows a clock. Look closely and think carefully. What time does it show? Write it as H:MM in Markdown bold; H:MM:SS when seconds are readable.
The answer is **11:47**
